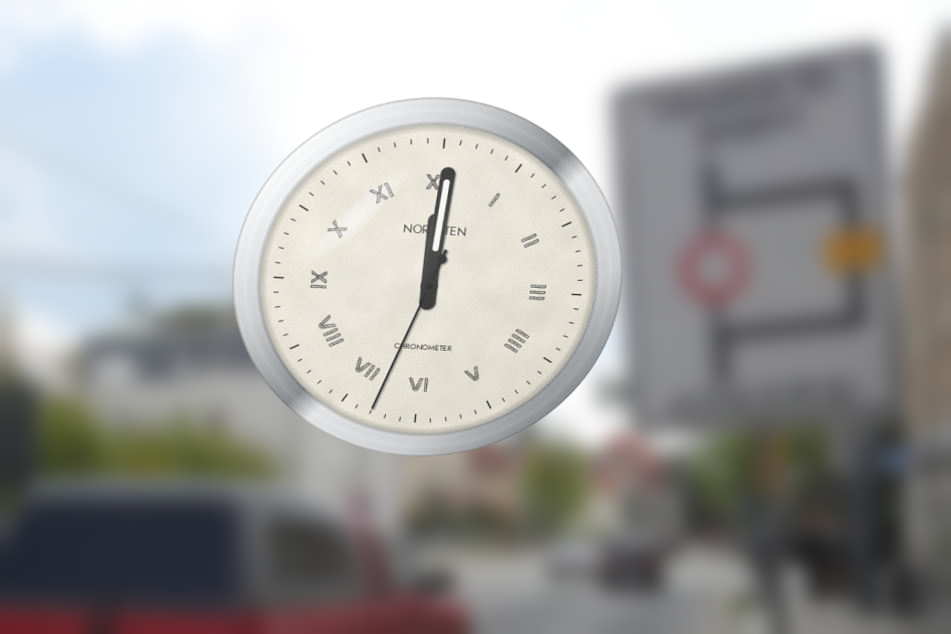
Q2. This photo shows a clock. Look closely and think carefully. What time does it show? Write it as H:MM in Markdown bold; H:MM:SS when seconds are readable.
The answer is **12:00:33**
